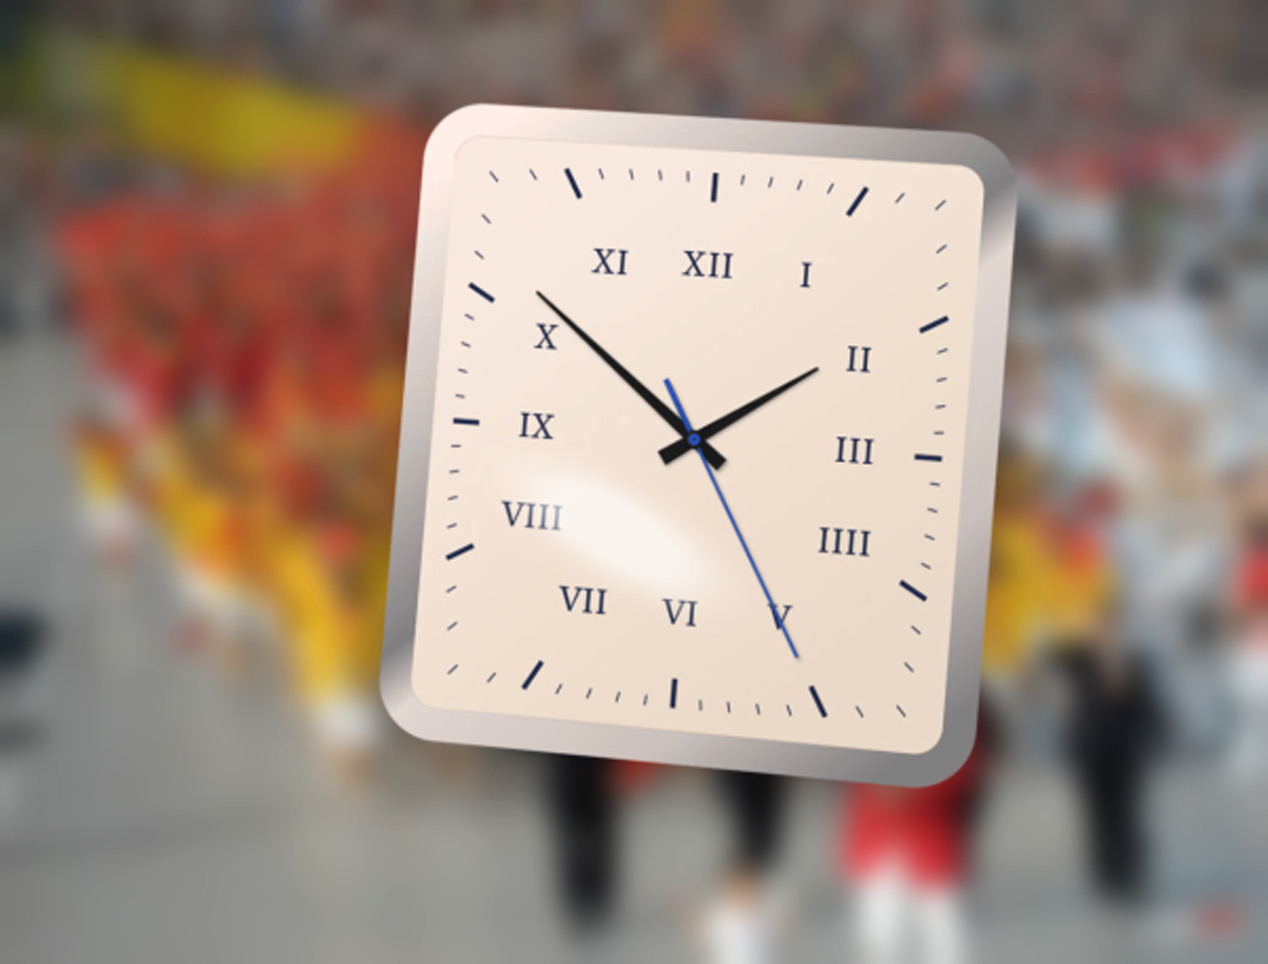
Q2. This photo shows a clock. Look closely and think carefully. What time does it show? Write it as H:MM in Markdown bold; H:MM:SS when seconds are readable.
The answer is **1:51:25**
